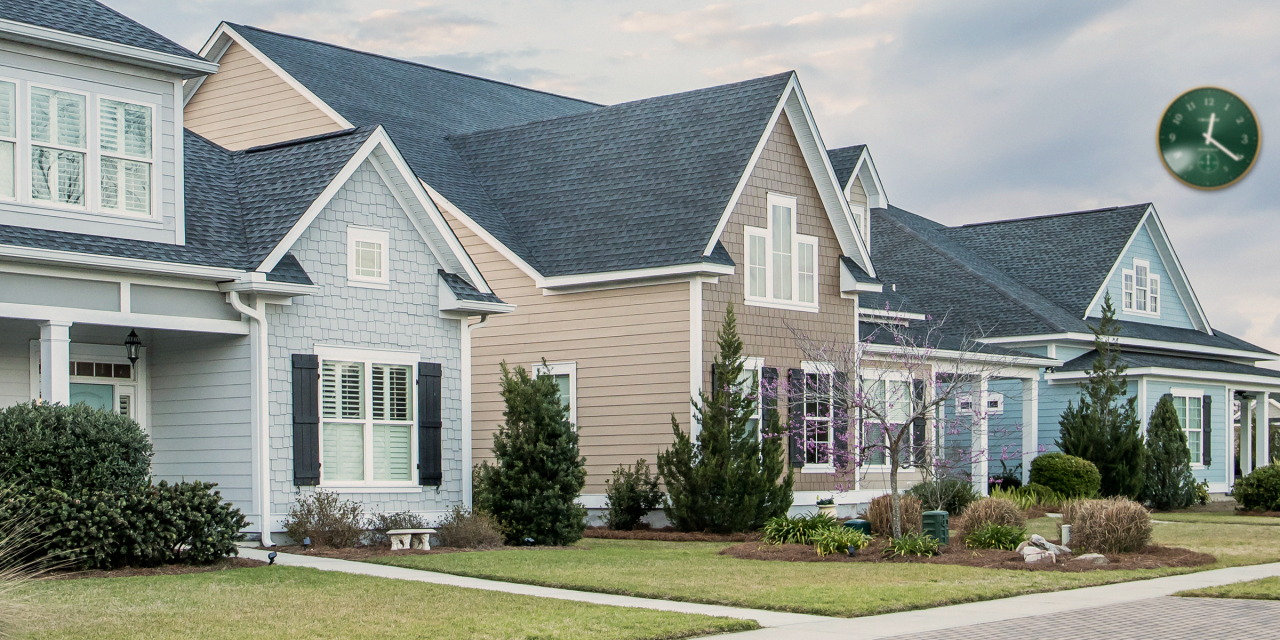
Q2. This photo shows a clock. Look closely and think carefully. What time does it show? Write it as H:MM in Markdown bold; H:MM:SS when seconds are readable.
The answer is **12:21**
